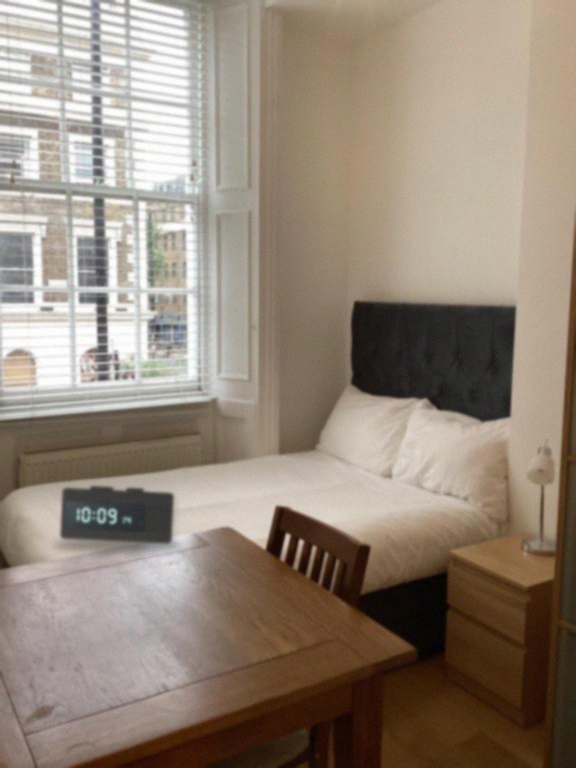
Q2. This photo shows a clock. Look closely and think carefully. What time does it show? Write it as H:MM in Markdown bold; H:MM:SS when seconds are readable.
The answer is **10:09**
